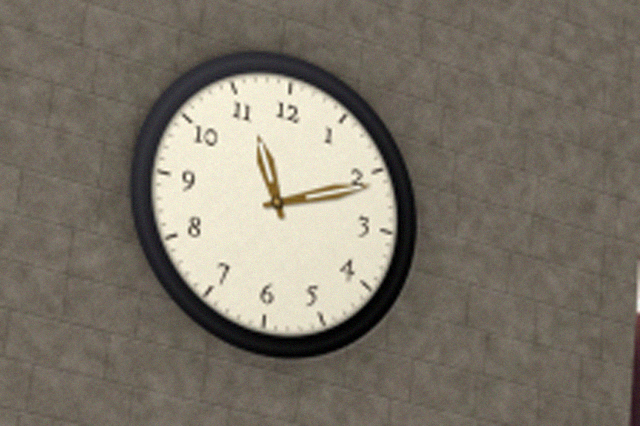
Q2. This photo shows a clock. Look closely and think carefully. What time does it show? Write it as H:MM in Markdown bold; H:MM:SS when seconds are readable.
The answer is **11:11**
